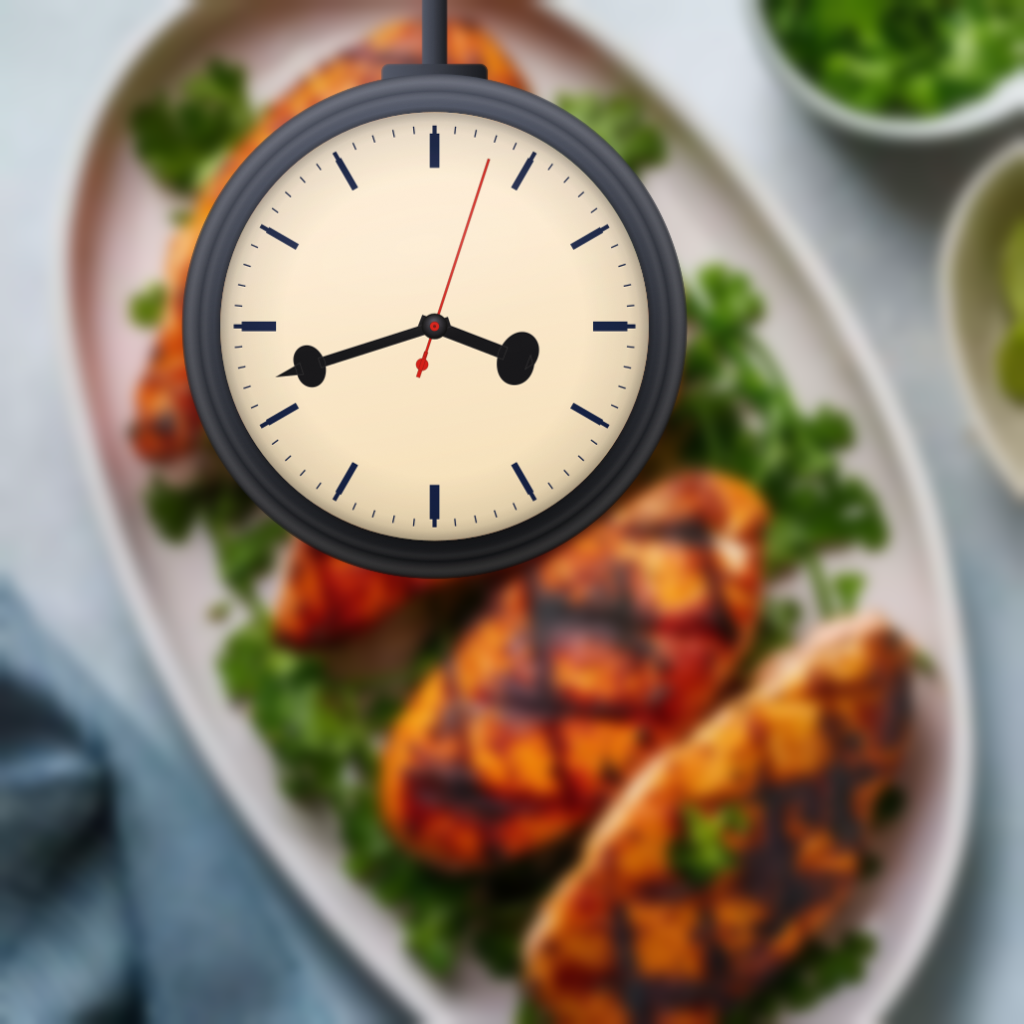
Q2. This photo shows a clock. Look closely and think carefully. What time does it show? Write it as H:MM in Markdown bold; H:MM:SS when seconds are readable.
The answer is **3:42:03**
